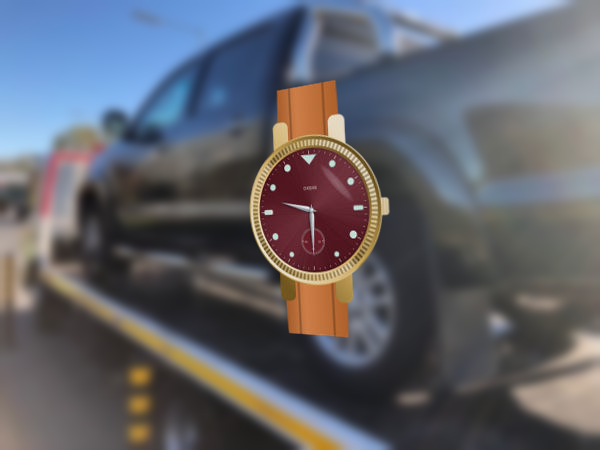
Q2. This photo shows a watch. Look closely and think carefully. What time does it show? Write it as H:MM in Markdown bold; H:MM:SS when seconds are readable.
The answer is **9:30**
